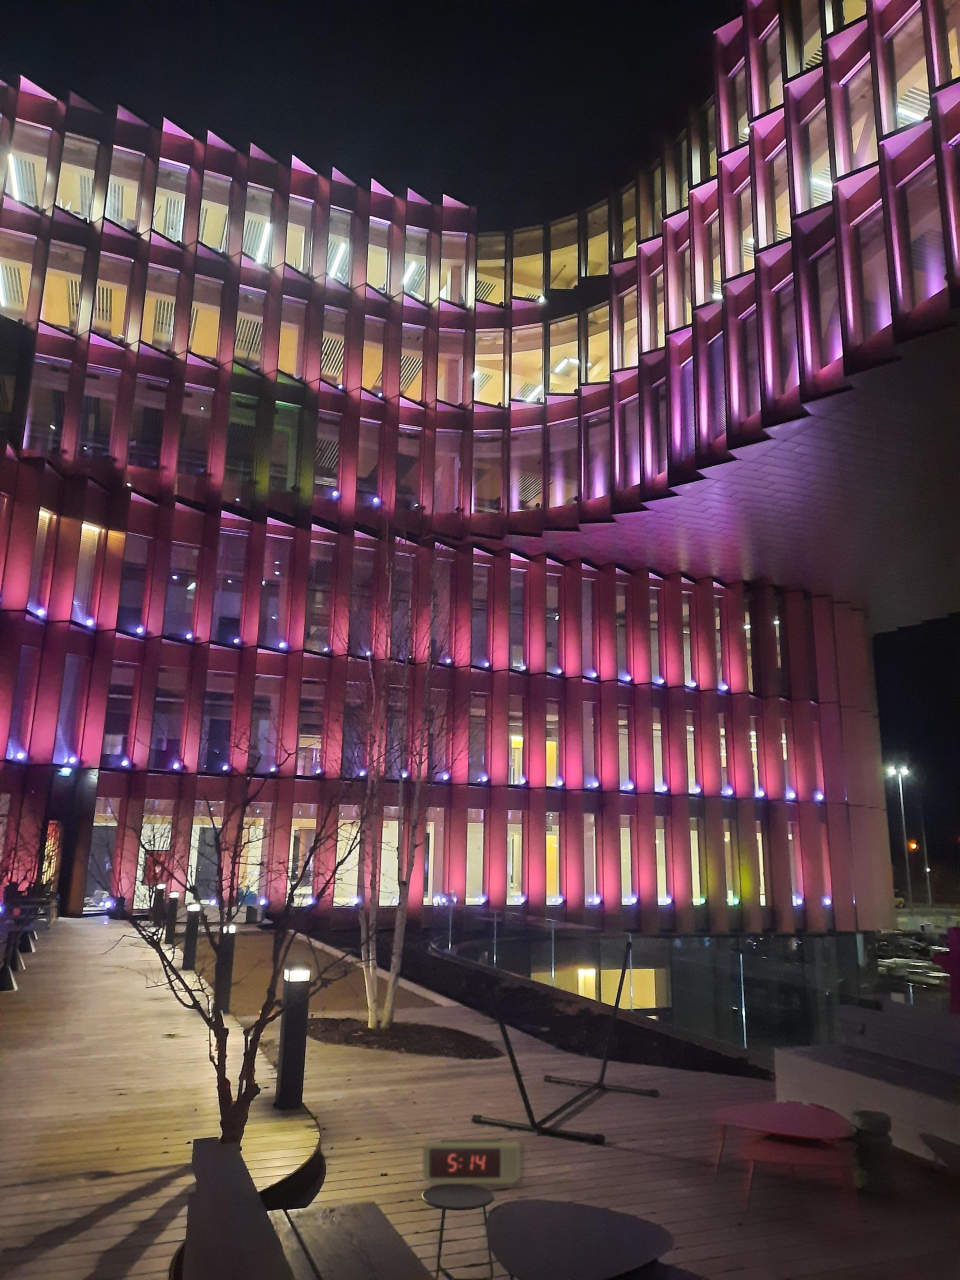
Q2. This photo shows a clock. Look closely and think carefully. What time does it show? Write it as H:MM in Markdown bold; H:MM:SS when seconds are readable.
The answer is **5:14**
